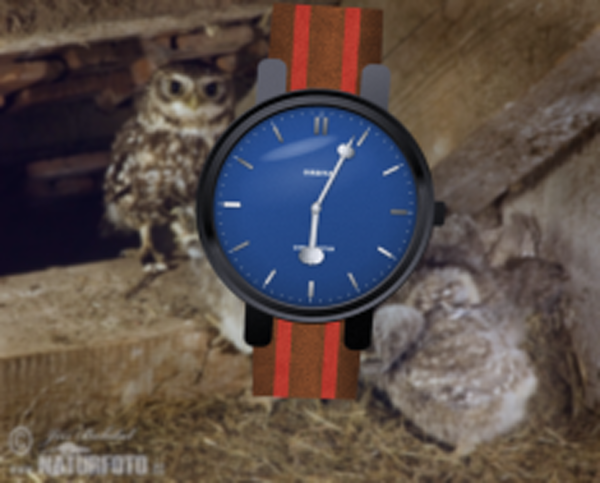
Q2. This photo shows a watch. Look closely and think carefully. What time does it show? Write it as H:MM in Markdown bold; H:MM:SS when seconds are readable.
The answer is **6:04**
